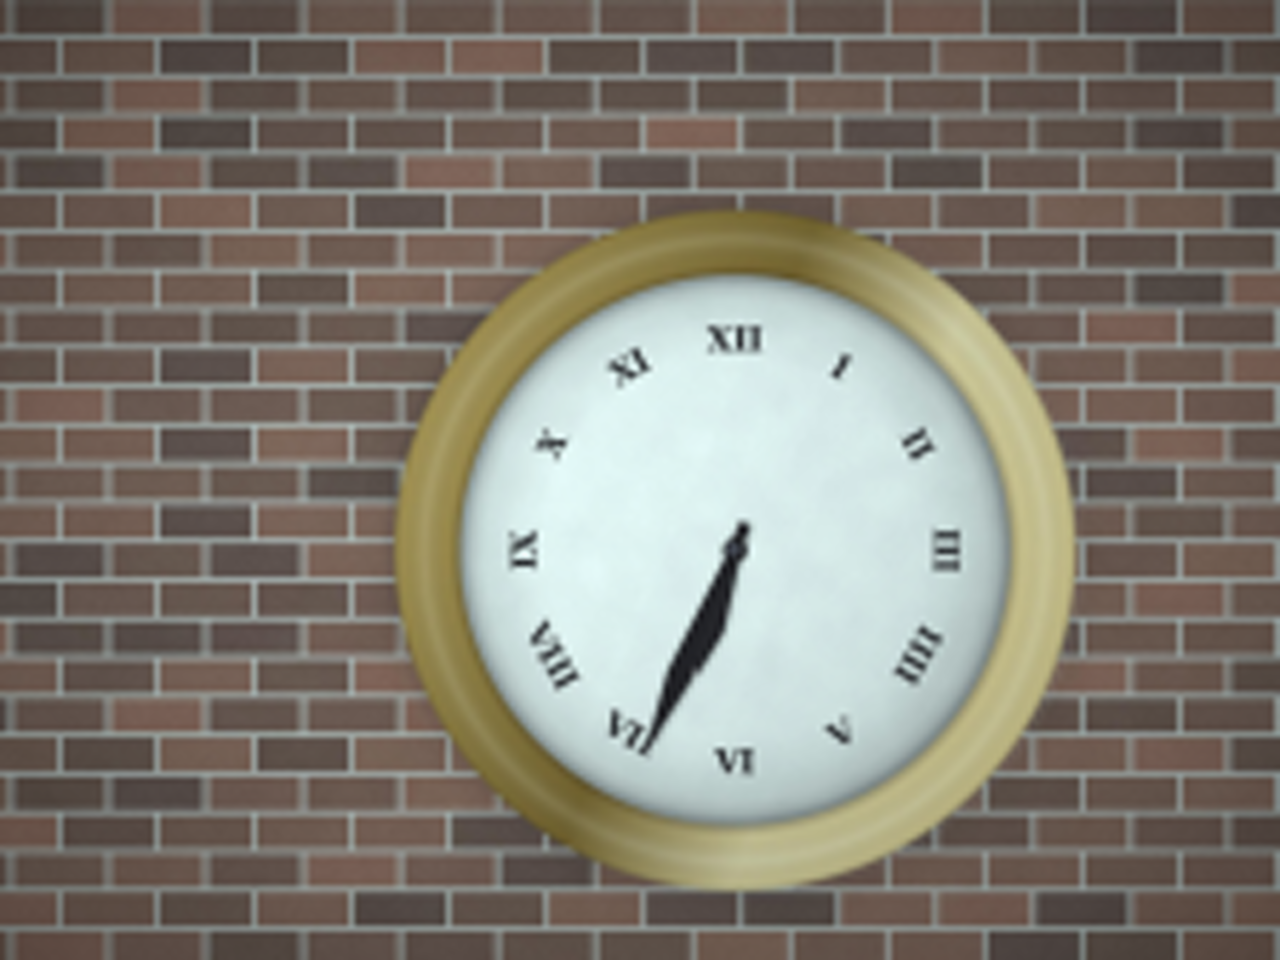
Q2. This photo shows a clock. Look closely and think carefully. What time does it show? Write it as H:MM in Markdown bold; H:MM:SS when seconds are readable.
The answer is **6:34**
